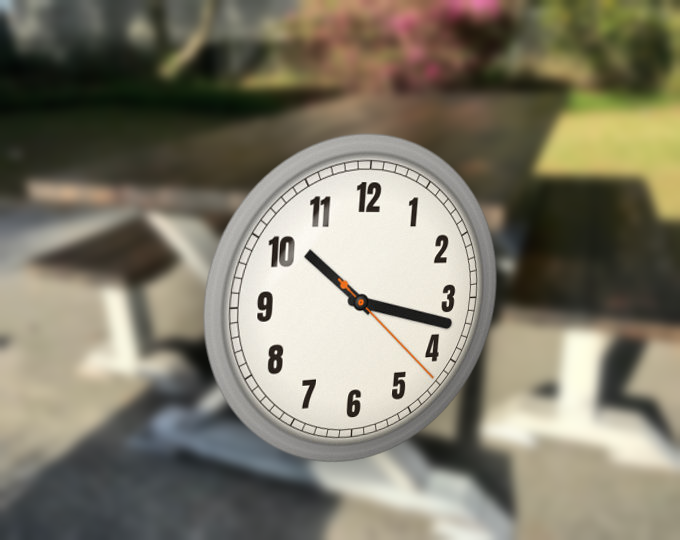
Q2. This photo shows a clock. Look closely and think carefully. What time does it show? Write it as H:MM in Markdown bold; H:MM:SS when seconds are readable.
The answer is **10:17:22**
